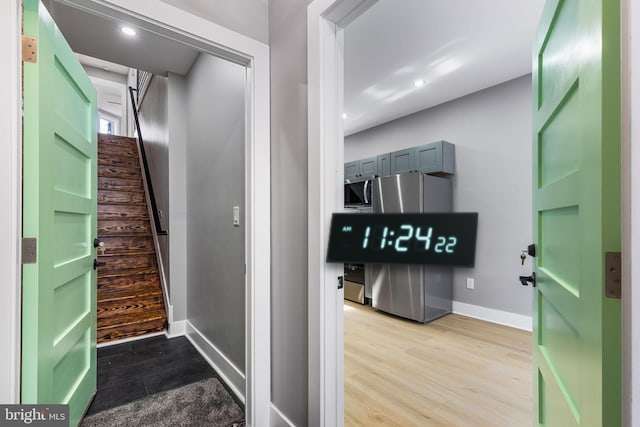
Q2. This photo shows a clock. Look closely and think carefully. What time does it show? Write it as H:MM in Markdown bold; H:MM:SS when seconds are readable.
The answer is **11:24:22**
